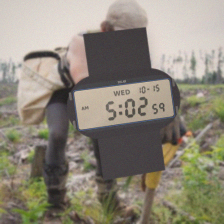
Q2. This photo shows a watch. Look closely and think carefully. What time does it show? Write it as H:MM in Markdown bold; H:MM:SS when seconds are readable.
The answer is **5:02:59**
